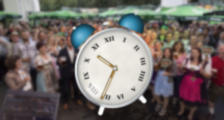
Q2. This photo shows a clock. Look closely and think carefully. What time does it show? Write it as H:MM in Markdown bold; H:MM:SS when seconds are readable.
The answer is **10:36**
